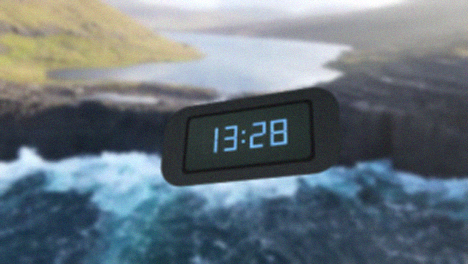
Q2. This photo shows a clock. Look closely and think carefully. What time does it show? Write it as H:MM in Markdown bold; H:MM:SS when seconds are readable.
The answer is **13:28**
